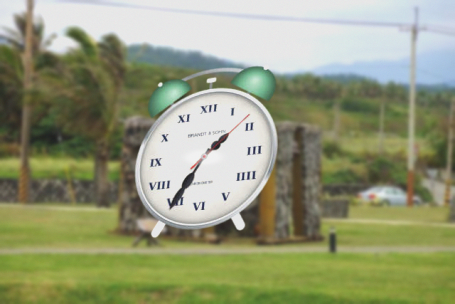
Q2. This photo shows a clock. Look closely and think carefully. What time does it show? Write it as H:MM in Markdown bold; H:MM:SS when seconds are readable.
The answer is **1:35:08**
